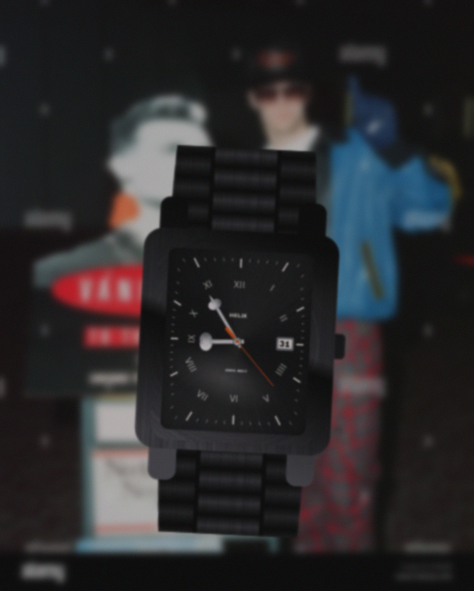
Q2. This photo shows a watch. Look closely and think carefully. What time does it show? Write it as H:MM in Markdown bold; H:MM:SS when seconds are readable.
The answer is **8:54:23**
